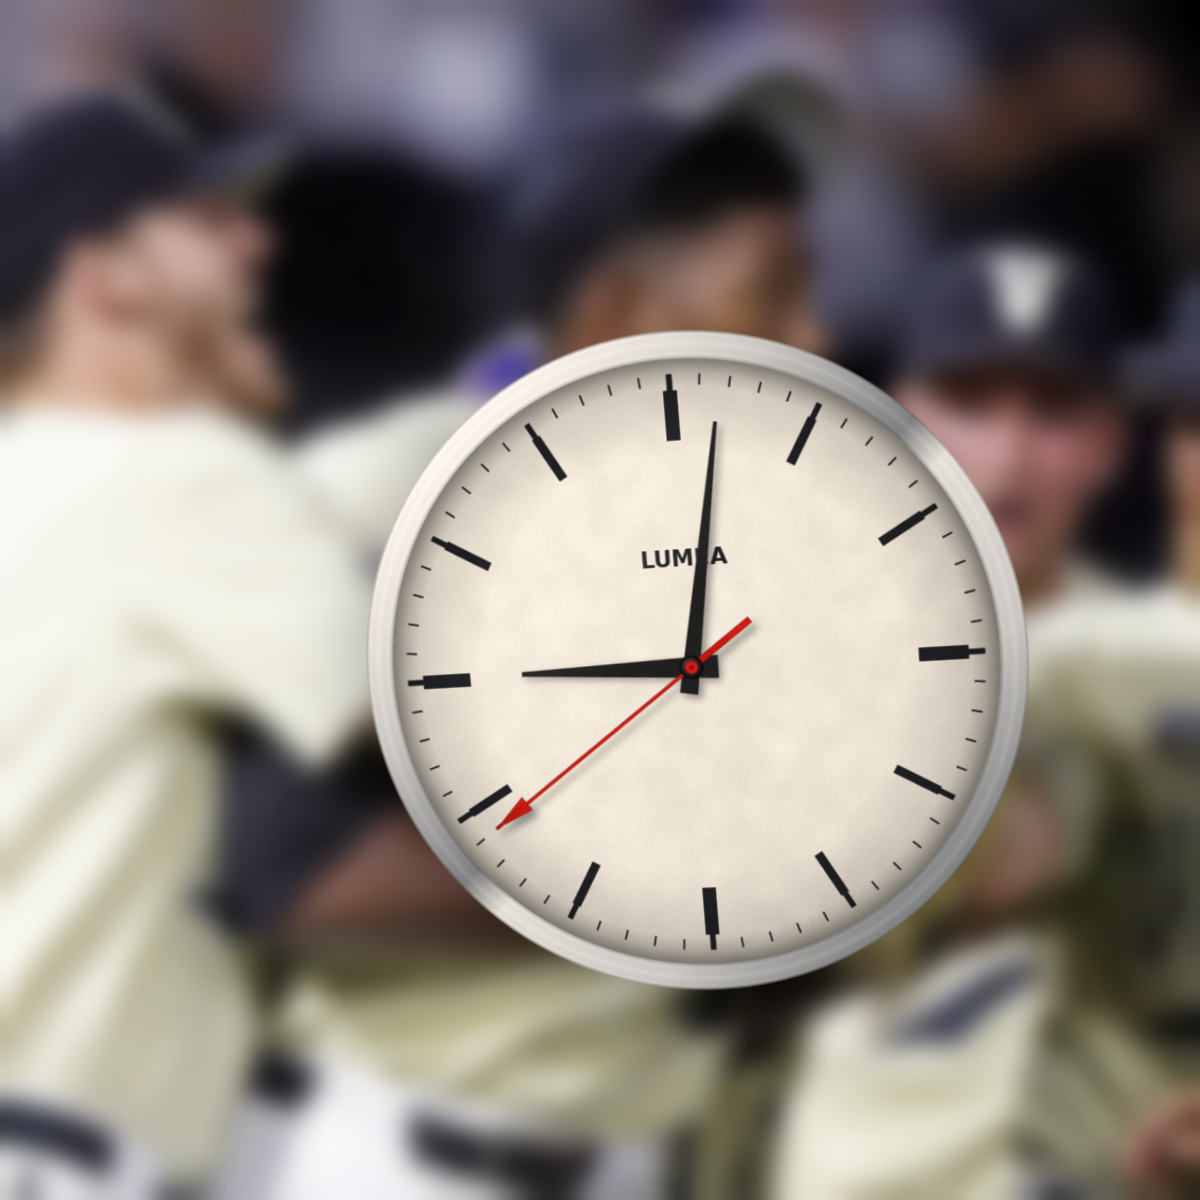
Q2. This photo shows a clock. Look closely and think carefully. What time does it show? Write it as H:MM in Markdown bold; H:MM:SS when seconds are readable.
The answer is **9:01:39**
